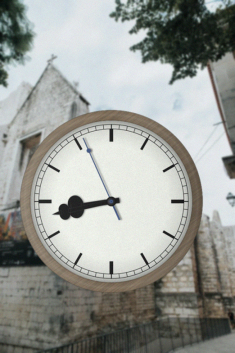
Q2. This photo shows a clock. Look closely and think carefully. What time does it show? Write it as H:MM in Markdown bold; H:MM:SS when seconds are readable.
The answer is **8:42:56**
